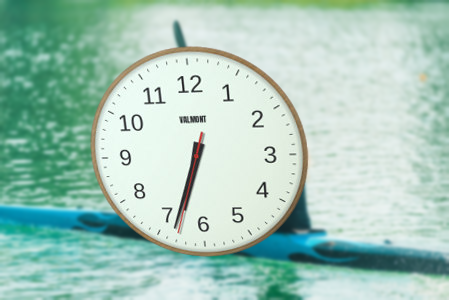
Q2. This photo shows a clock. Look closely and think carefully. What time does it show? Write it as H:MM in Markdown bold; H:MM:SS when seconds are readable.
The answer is **6:33:33**
